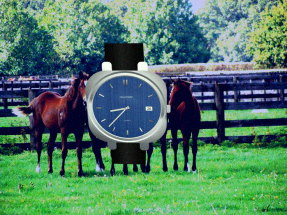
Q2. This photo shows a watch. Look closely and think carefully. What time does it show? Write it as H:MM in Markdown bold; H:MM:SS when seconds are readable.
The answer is **8:37**
